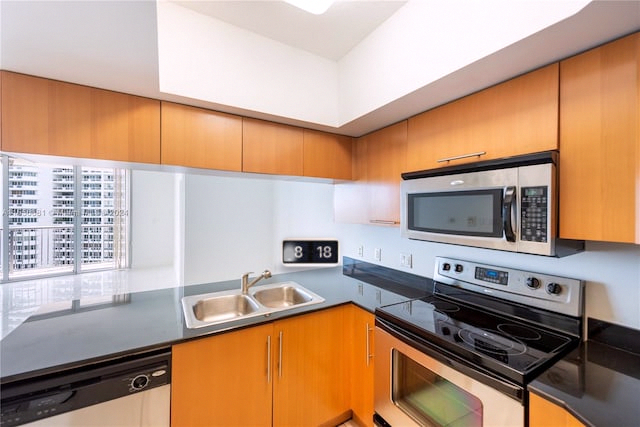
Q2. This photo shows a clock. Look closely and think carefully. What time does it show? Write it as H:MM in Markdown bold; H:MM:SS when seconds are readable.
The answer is **8:18**
